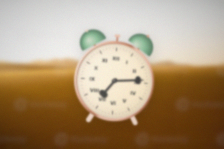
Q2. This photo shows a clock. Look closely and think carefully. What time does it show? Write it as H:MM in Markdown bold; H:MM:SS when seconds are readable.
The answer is **7:14**
